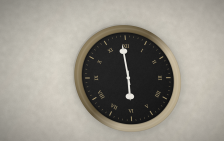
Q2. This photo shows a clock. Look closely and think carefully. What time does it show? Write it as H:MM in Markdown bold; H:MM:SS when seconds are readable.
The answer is **5:59**
